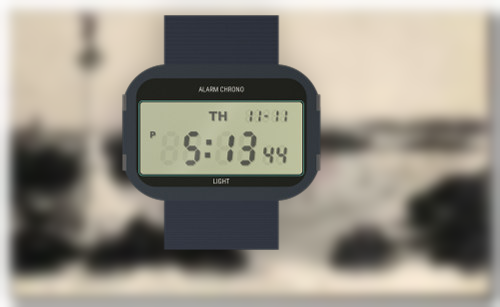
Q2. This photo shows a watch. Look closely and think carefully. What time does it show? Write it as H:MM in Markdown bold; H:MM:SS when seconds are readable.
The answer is **5:13:44**
